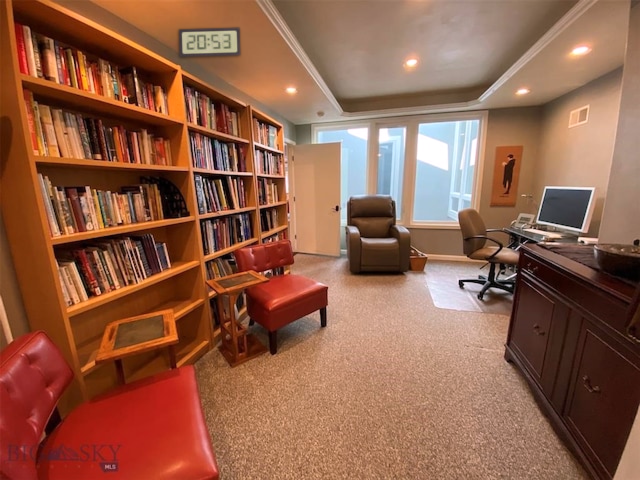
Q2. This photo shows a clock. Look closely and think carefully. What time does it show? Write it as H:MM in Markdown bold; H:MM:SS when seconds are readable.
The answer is **20:53**
